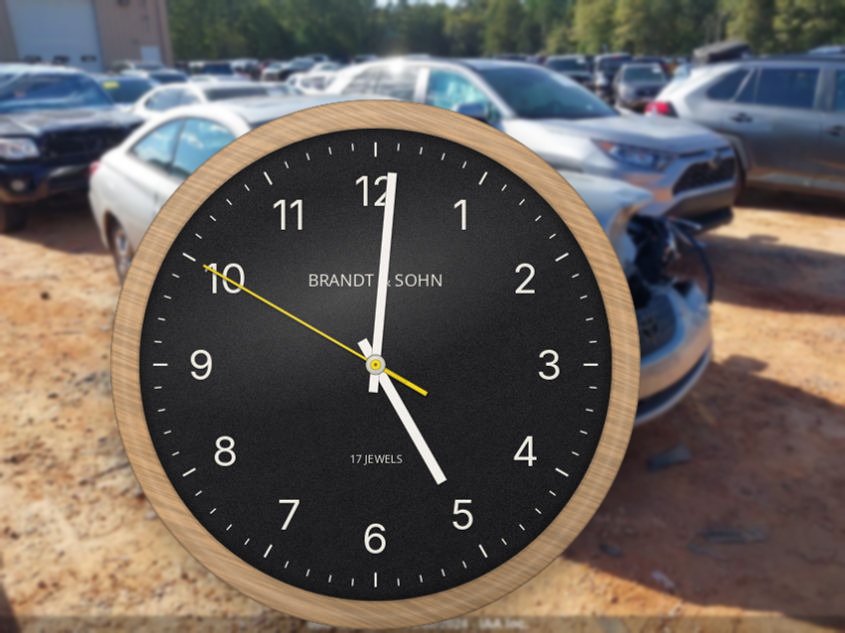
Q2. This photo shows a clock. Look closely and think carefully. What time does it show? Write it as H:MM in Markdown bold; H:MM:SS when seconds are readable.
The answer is **5:00:50**
